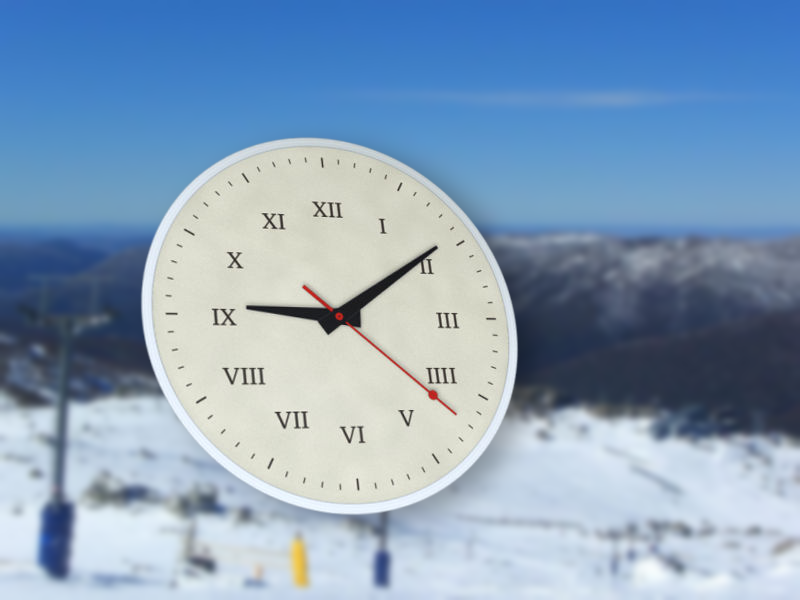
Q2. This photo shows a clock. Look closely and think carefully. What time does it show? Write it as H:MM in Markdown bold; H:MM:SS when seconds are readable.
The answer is **9:09:22**
